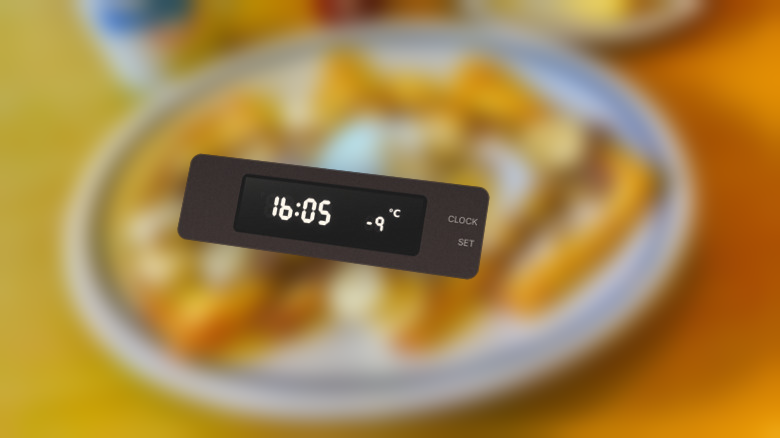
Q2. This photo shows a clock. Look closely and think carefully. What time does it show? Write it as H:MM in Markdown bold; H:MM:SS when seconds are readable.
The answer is **16:05**
